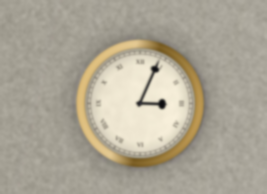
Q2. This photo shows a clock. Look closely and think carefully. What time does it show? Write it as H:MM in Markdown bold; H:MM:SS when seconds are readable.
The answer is **3:04**
